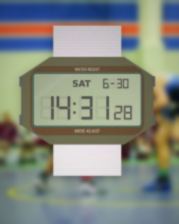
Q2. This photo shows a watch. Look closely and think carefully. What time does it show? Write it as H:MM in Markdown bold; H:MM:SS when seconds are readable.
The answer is **14:31:28**
